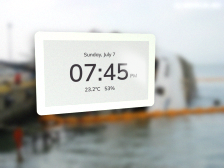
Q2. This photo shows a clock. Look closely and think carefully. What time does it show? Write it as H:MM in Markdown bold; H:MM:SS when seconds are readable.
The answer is **7:45**
